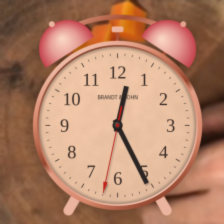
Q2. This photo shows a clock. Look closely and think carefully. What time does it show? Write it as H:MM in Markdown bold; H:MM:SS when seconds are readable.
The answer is **12:25:32**
